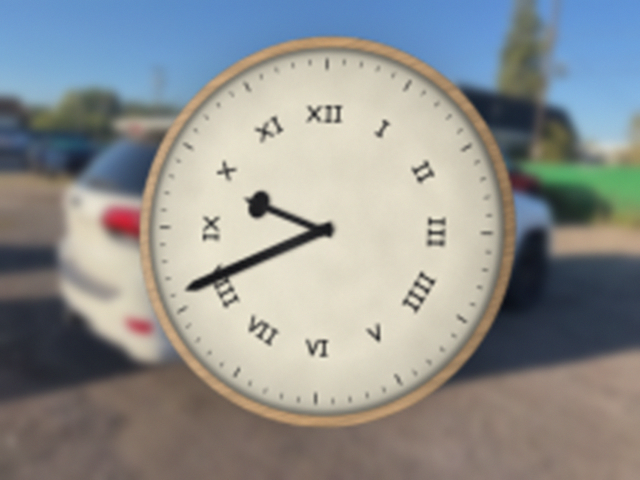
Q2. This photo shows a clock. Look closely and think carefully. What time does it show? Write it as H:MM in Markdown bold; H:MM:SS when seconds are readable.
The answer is **9:41**
